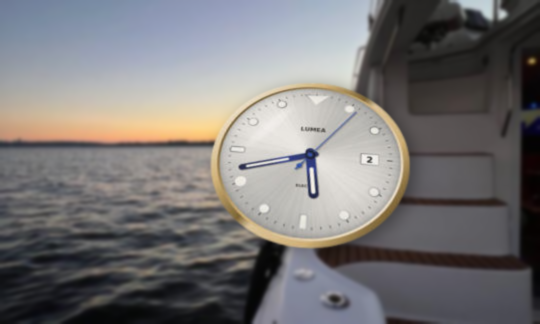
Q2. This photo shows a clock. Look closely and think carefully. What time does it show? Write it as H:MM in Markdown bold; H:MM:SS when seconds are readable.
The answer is **5:42:06**
